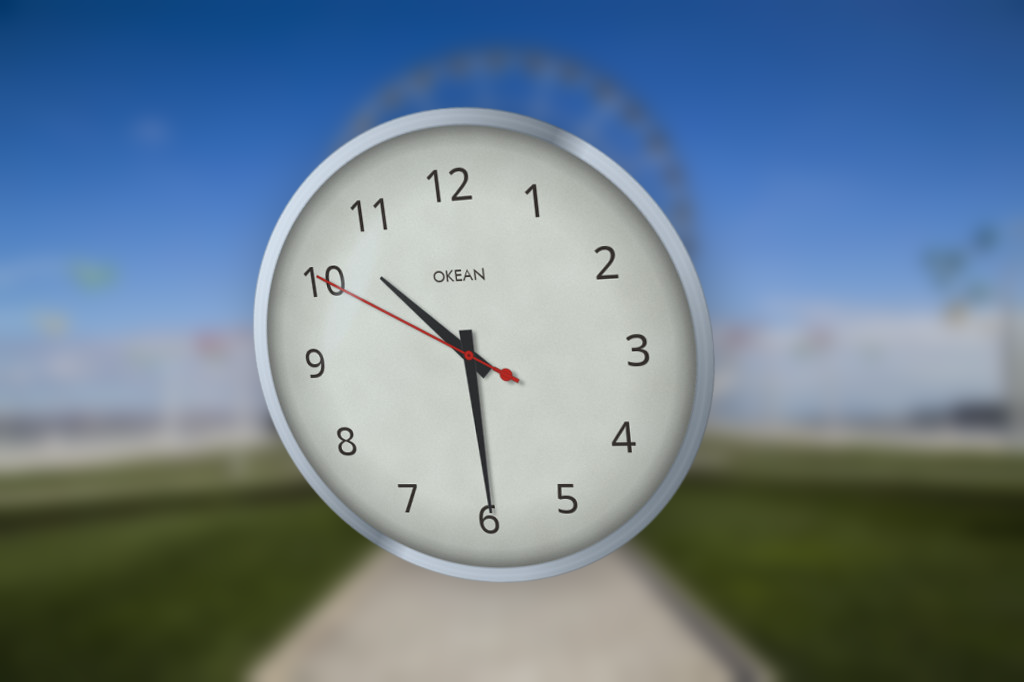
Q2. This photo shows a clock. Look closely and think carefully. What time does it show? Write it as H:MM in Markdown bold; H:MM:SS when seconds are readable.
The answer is **10:29:50**
